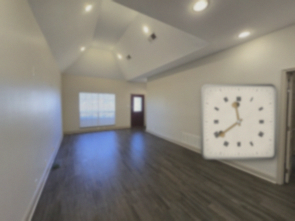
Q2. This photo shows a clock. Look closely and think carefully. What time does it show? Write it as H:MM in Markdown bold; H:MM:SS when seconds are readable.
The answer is **11:39**
